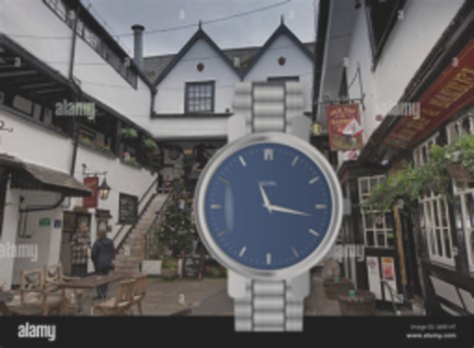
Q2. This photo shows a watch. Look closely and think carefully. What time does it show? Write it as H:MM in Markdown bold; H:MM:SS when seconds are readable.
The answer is **11:17**
